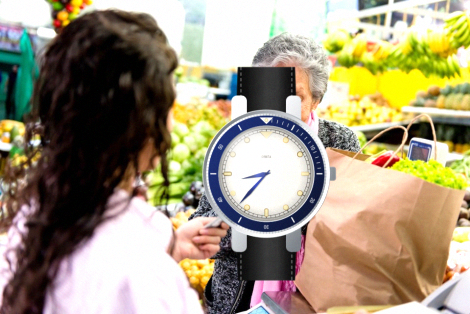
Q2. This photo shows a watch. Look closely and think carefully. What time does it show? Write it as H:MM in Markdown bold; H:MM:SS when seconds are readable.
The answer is **8:37**
